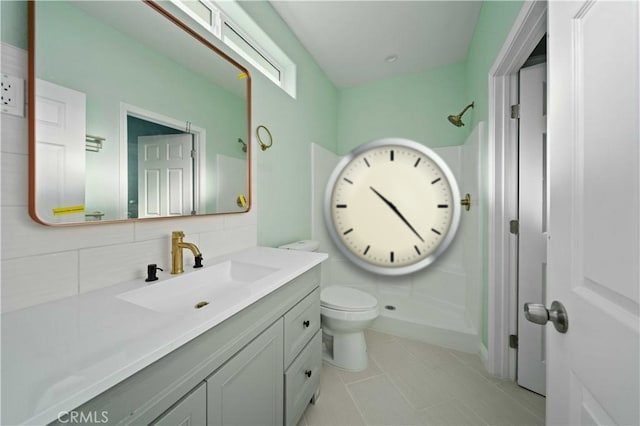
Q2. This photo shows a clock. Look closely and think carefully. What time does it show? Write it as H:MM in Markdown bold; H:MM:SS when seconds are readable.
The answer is **10:23**
